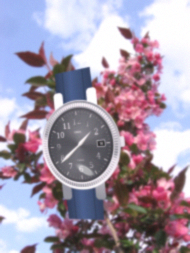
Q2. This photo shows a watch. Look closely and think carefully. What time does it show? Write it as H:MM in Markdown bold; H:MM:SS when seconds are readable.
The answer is **1:39**
